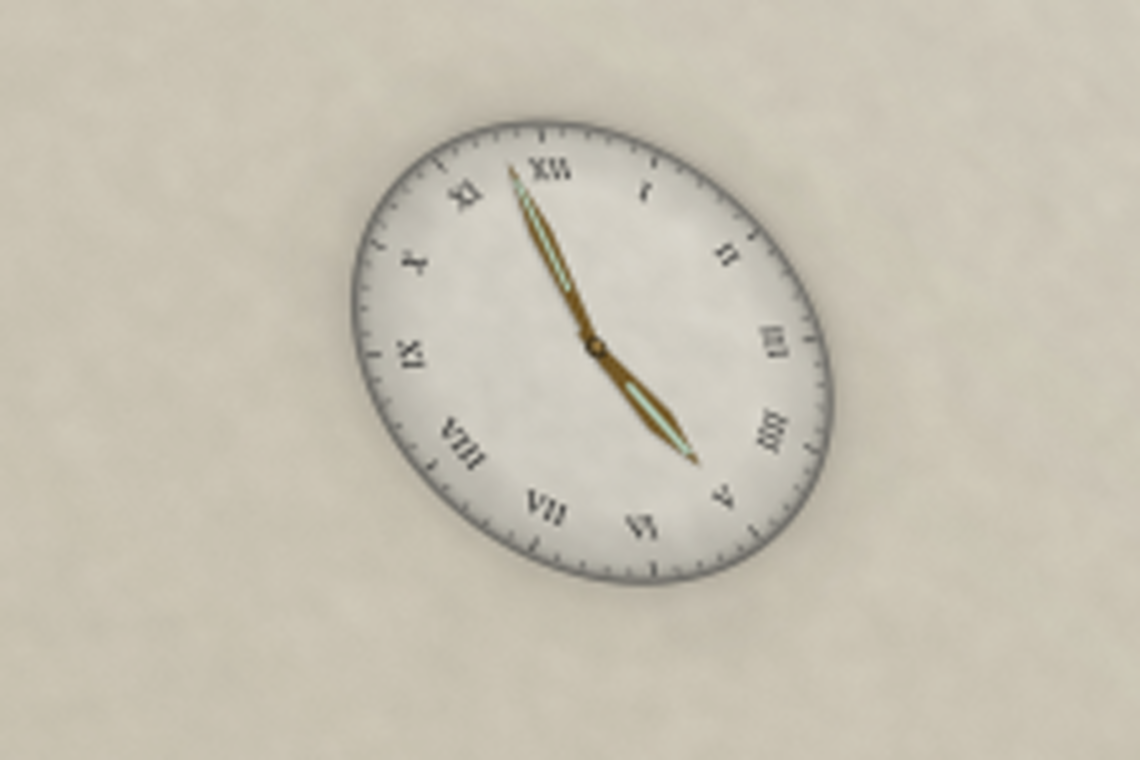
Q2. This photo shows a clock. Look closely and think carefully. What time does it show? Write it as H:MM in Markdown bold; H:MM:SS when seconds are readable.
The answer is **4:58**
